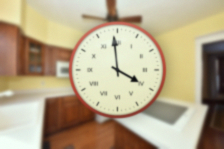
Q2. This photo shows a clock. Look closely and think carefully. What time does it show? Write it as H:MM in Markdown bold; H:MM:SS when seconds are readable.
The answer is **3:59**
